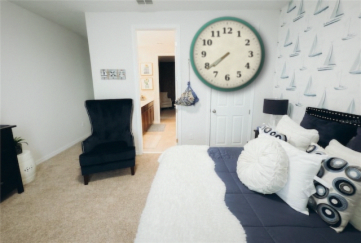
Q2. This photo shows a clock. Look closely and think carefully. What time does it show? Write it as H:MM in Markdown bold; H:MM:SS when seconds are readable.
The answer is **7:39**
